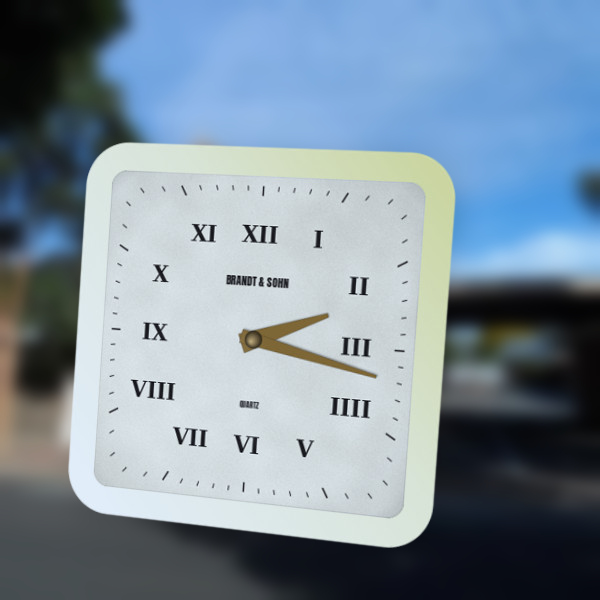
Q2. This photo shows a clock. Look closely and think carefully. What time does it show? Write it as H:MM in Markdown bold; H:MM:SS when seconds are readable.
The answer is **2:17**
